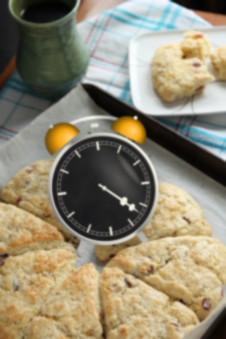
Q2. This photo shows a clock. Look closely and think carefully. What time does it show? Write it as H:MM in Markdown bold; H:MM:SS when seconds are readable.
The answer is **4:22**
